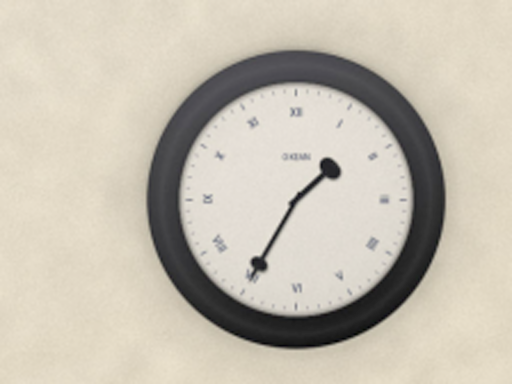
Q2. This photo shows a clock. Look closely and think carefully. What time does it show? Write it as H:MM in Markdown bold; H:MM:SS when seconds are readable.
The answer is **1:35**
